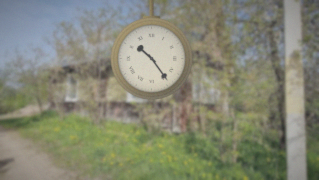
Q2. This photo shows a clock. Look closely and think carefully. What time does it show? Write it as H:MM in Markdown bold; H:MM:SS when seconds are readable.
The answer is **10:24**
